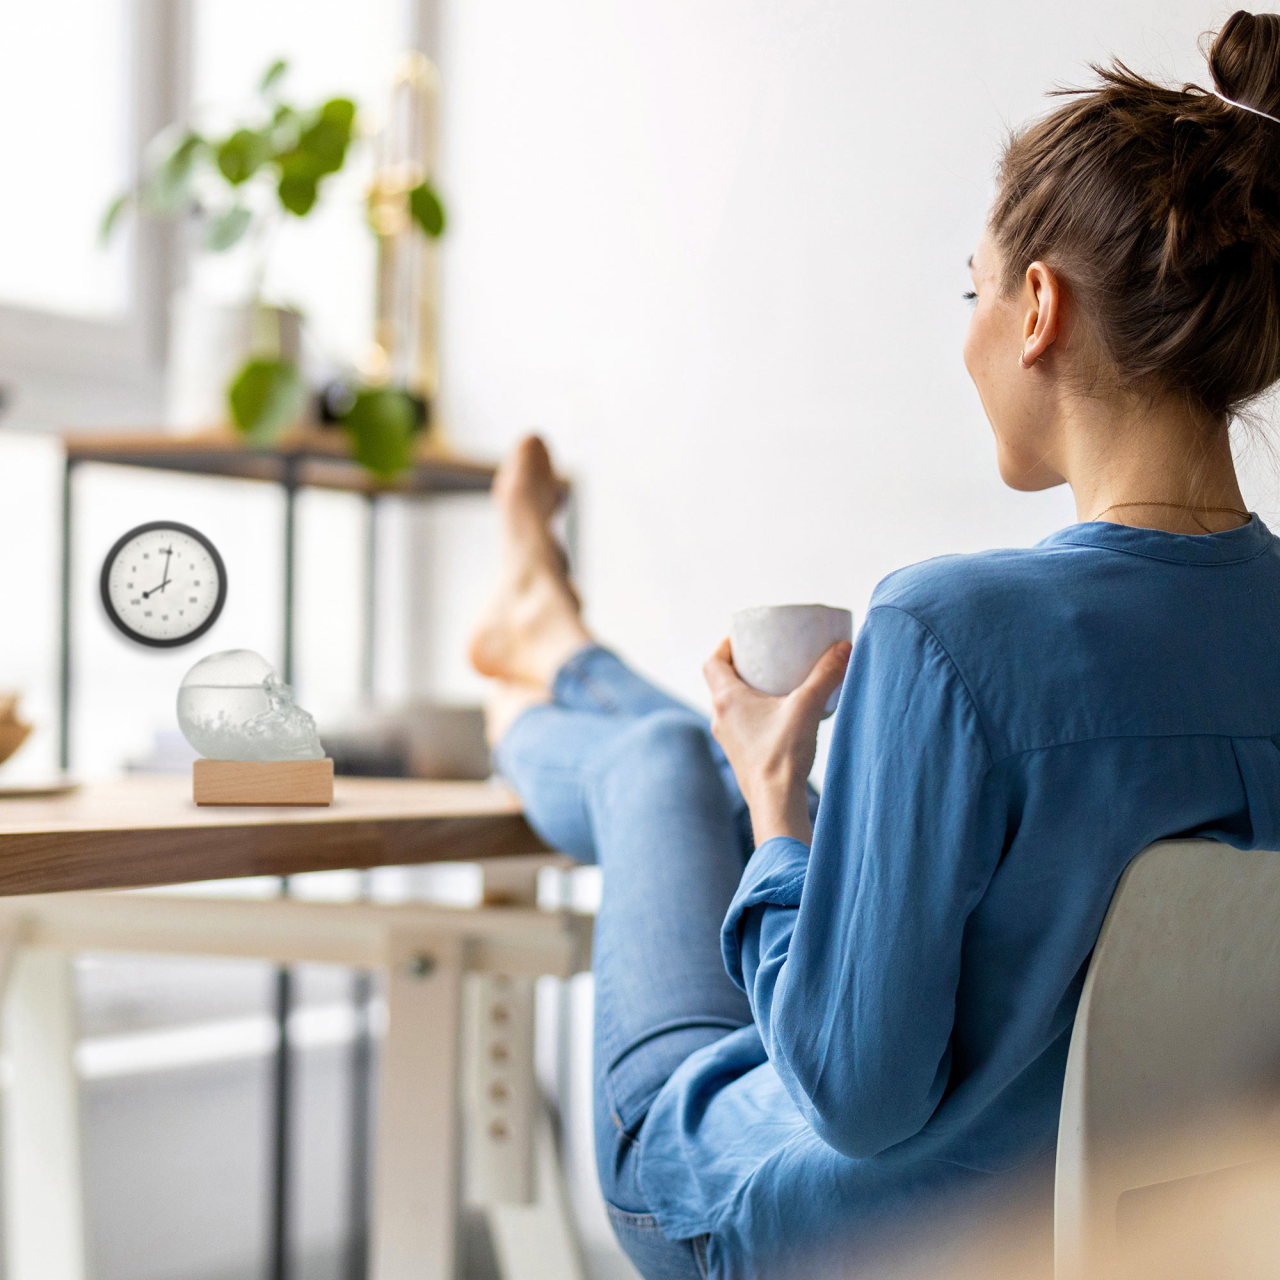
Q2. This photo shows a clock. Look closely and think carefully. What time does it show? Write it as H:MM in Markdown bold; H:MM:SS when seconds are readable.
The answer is **8:02**
